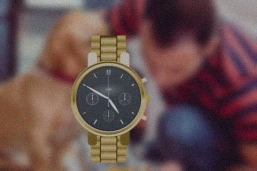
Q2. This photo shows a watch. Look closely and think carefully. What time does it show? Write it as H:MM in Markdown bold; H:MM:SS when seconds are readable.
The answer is **4:50**
